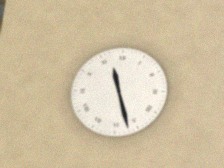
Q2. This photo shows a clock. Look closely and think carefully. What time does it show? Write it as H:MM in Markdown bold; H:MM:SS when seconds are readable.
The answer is **11:27**
